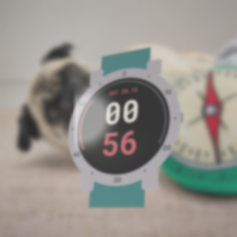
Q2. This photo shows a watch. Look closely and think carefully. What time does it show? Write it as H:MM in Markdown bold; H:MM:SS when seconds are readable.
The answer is **0:56**
